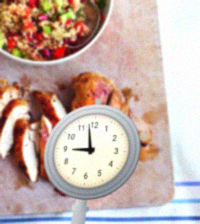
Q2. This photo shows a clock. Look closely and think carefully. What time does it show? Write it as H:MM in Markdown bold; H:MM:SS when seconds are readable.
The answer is **8:58**
